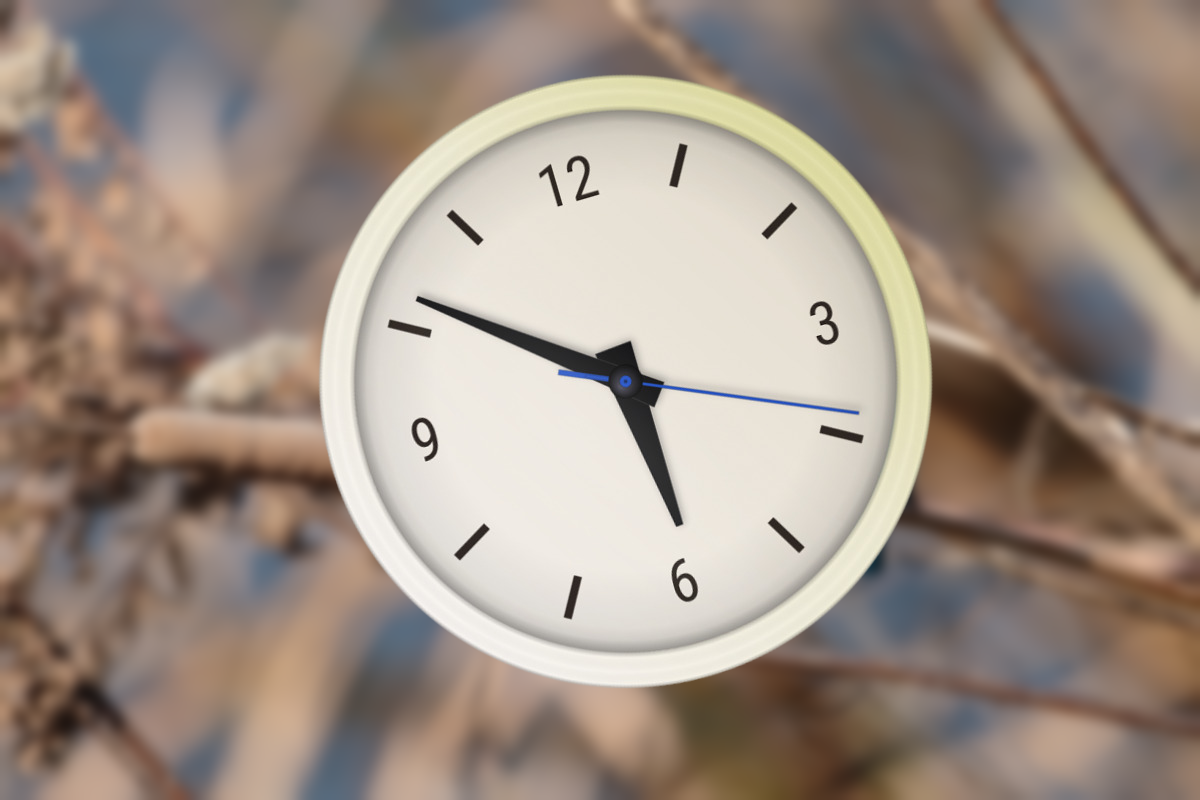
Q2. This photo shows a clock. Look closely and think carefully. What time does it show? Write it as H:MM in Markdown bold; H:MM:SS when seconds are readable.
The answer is **5:51:19**
